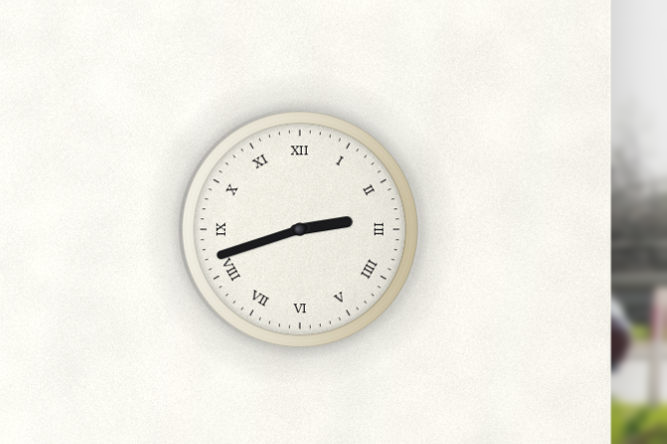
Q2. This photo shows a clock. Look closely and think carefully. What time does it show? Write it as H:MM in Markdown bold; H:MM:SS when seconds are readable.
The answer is **2:42**
